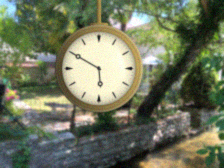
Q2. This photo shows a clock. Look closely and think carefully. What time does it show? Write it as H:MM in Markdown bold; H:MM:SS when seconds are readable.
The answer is **5:50**
